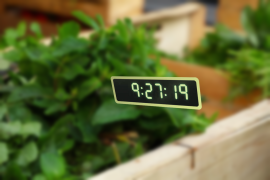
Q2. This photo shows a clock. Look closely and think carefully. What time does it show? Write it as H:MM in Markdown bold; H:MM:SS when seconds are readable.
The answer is **9:27:19**
